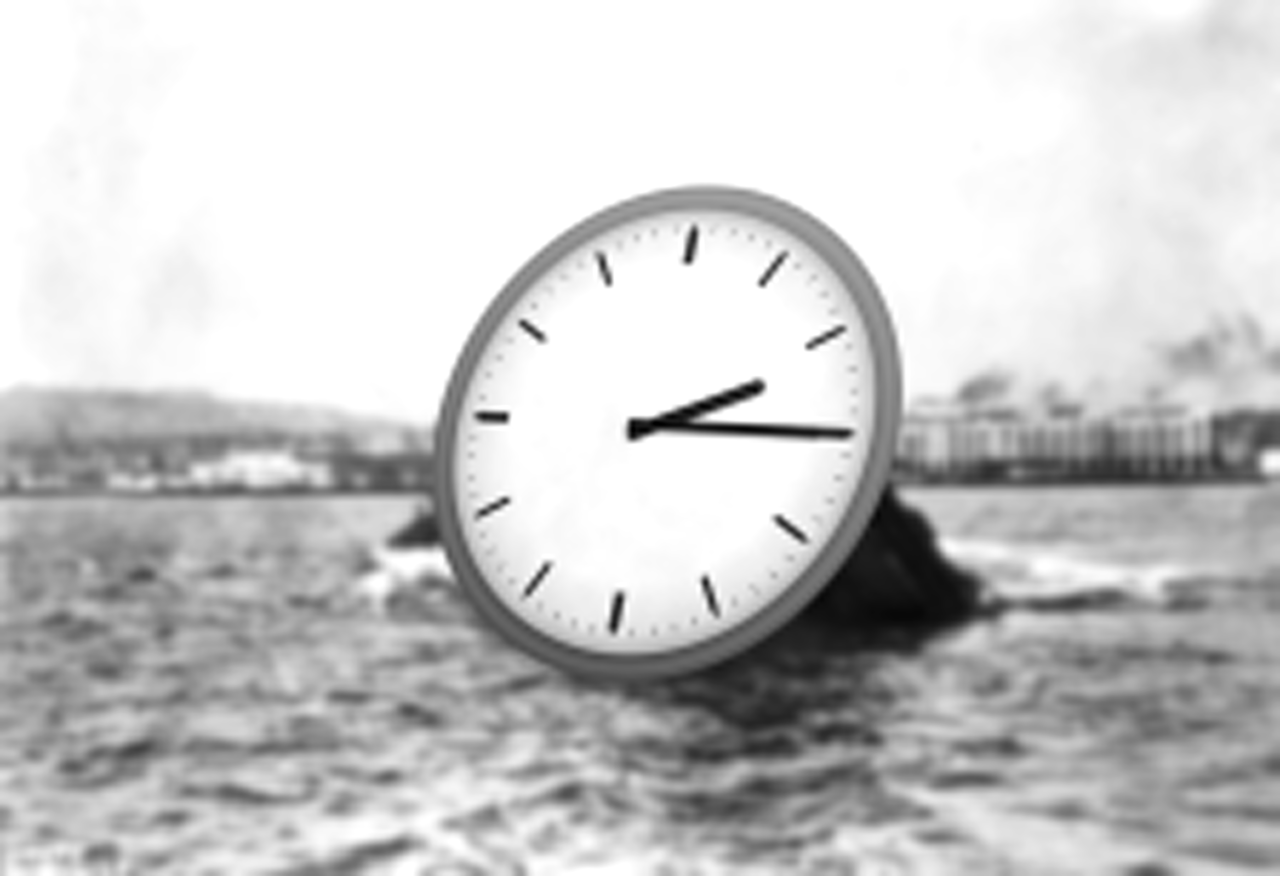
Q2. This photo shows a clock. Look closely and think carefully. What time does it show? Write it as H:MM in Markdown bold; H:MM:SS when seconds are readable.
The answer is **2:15**
